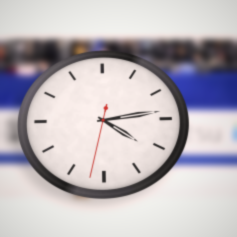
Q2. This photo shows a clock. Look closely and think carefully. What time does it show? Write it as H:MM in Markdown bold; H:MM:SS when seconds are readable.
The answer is **4:13:32**
